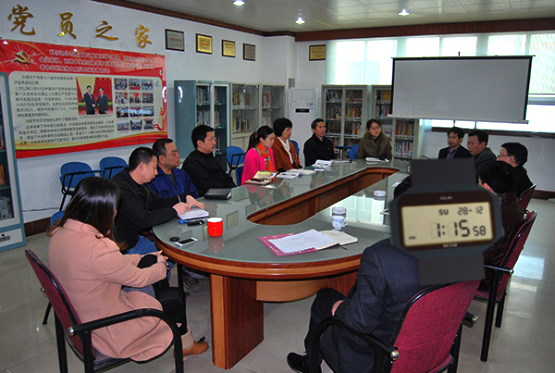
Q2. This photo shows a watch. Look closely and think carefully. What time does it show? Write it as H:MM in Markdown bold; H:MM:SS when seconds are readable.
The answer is **1:15:58**
